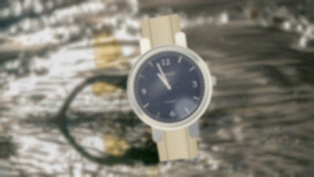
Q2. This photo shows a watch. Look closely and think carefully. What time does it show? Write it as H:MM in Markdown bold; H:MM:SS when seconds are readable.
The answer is **10:57**
